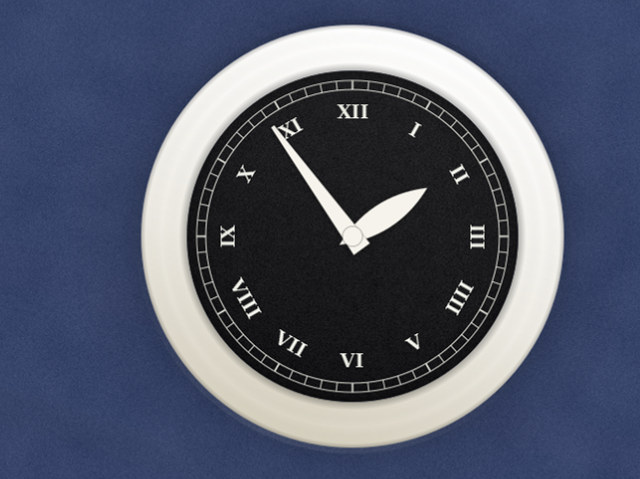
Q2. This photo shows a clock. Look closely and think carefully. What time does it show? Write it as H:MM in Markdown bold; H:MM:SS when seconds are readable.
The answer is **1:54**
